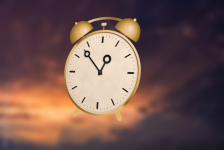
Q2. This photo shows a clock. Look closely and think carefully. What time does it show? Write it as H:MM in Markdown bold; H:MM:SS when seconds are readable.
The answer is **12:53**
